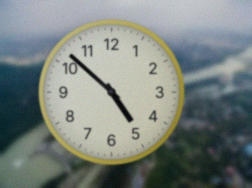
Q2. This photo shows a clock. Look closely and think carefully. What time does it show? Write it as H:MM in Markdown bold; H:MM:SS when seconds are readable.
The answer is **4:52**
